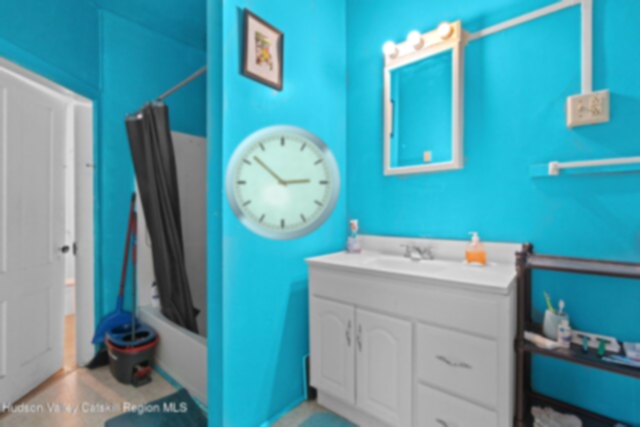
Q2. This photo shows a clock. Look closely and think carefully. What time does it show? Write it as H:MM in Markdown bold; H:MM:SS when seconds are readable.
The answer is **2:52**
